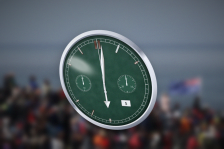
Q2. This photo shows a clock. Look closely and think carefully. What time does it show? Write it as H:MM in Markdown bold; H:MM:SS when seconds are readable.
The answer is **6:01**
